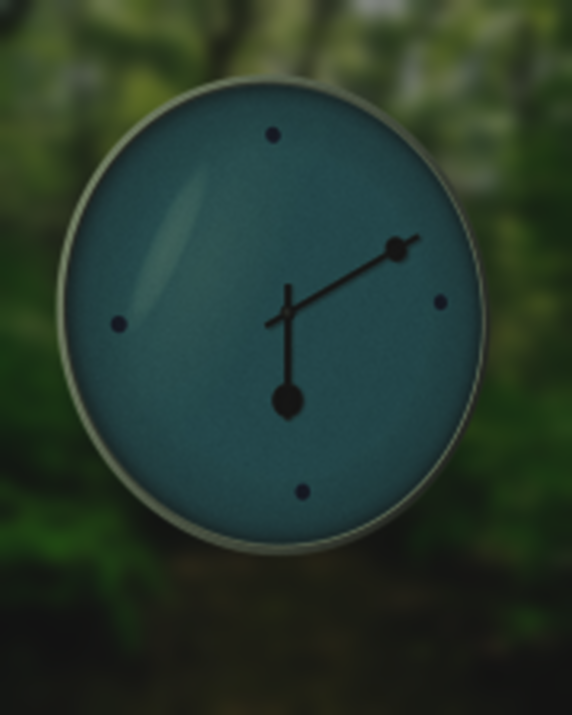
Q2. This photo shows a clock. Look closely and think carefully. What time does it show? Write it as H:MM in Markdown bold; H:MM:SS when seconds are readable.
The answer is **6:11**
